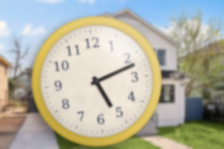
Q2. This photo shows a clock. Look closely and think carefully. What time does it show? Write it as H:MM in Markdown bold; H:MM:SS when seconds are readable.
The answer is **5:12**
